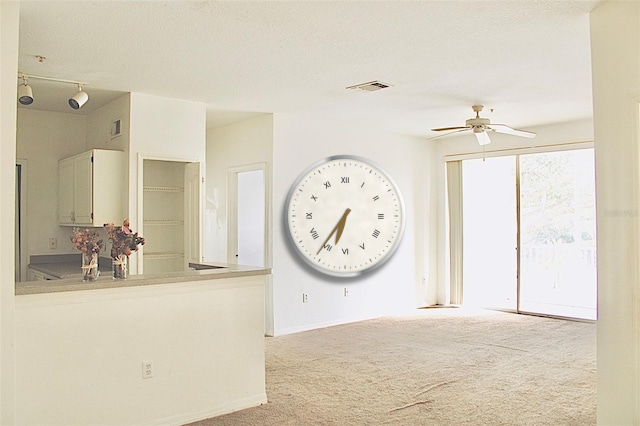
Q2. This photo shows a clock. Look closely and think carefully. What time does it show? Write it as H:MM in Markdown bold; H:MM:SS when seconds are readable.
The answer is **6:36**
